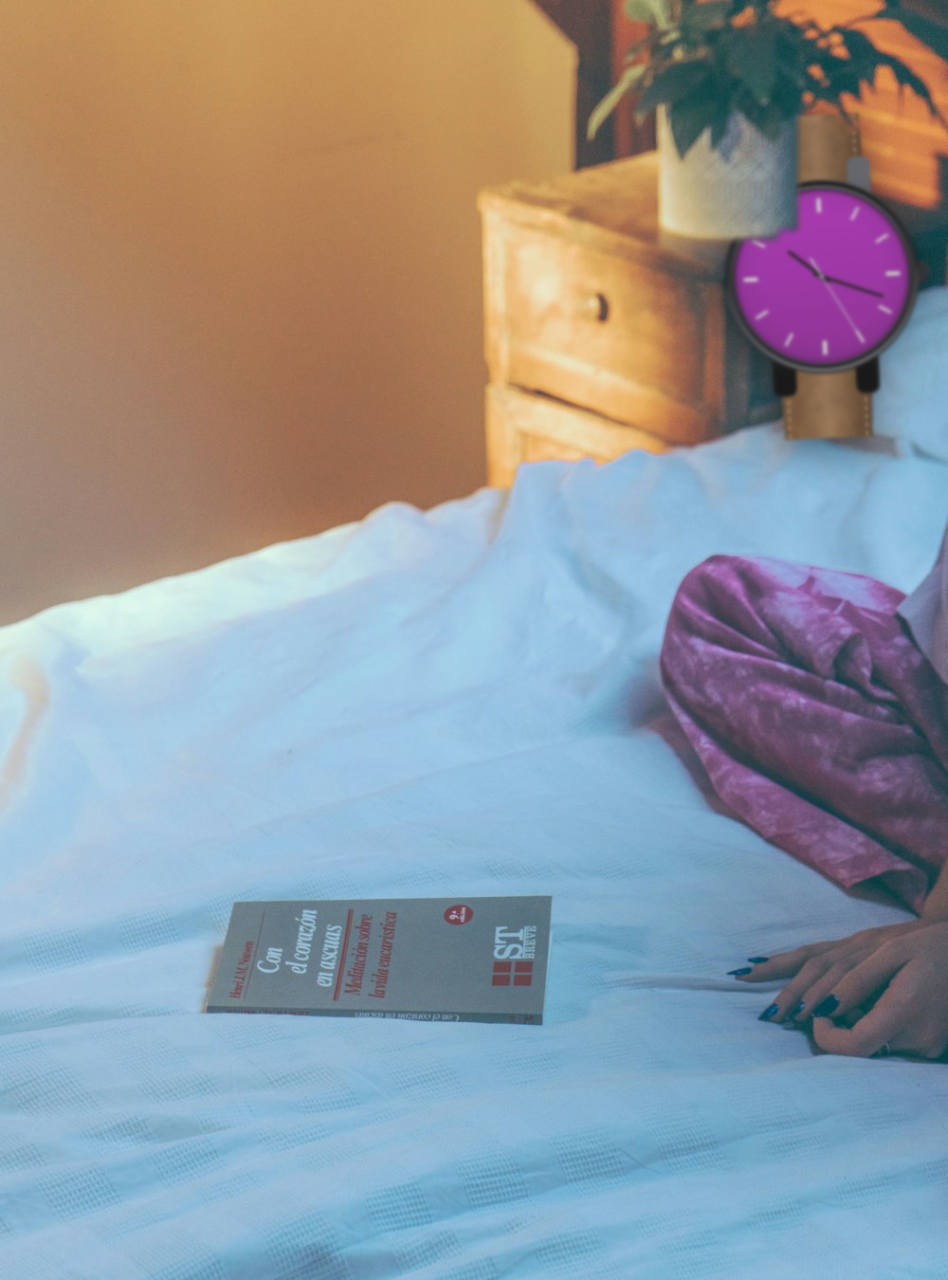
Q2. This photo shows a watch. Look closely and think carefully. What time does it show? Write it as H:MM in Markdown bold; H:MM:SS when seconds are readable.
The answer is **10:18:25**
